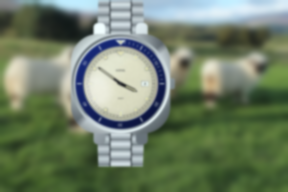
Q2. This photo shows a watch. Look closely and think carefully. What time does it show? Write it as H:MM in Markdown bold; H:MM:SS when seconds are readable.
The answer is **3:51**
